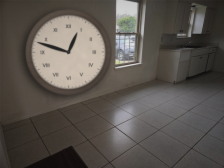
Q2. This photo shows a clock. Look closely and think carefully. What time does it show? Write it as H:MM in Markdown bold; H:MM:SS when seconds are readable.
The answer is **12:48**
